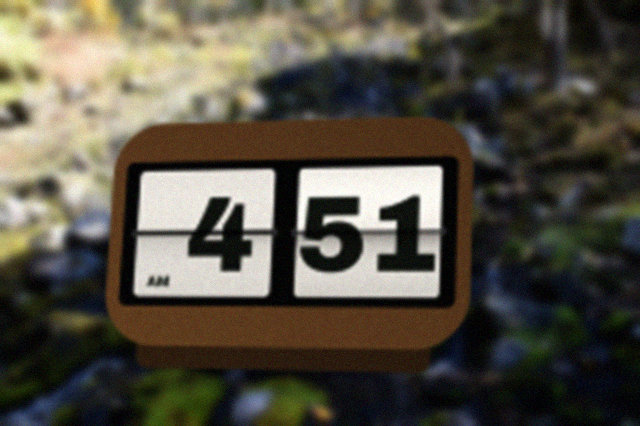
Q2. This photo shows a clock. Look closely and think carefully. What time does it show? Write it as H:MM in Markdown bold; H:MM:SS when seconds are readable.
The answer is **4:51**
